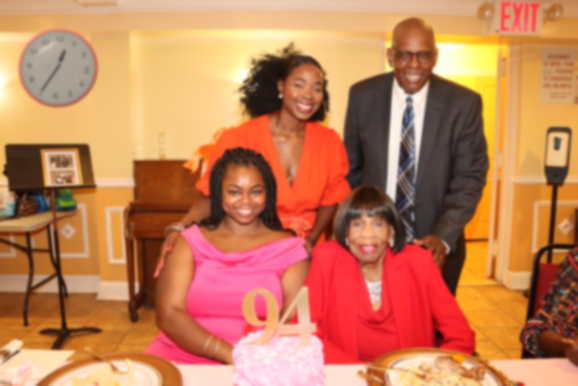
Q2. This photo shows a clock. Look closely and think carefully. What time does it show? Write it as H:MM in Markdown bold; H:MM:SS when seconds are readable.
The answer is **12:35**
